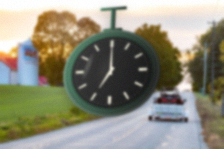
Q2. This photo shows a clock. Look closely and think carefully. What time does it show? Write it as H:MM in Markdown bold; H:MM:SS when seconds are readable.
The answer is **7:00**
